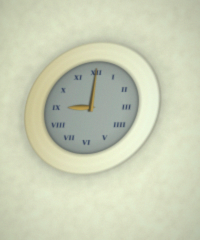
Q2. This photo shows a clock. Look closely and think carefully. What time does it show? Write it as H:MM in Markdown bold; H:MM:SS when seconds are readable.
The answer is **9:00**
